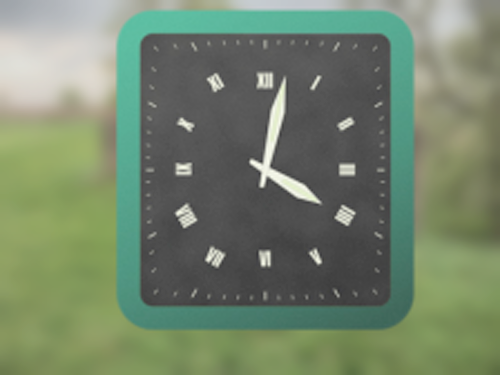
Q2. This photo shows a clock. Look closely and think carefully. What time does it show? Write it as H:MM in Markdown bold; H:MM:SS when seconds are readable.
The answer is **4:02**
